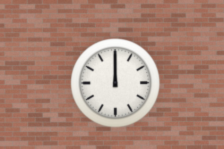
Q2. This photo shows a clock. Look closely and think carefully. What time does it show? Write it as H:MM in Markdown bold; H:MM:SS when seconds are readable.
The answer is **12:00**
